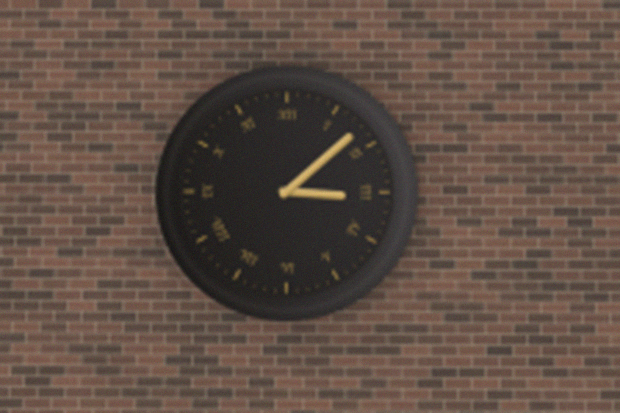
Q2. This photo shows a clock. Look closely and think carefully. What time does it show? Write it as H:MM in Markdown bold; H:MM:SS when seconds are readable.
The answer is **3:08**
